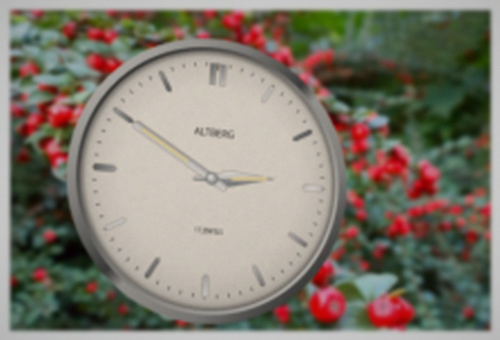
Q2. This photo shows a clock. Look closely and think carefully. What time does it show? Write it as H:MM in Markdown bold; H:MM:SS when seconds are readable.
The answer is **2:50**
